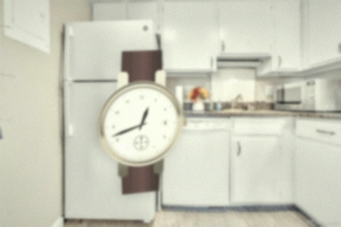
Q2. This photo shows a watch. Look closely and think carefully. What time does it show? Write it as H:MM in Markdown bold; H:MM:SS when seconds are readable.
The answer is **12:42**
